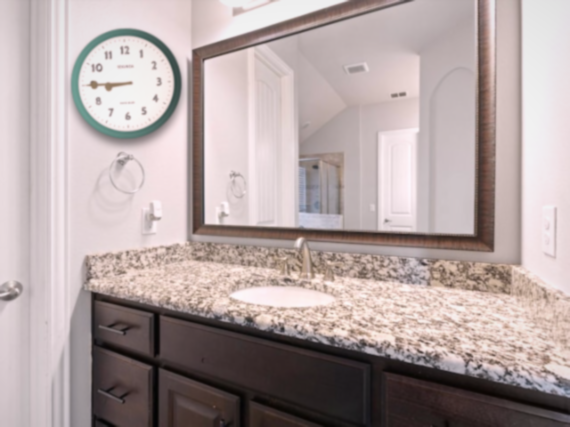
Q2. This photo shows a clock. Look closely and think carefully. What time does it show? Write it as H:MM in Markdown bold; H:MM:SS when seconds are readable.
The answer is **8:45**
